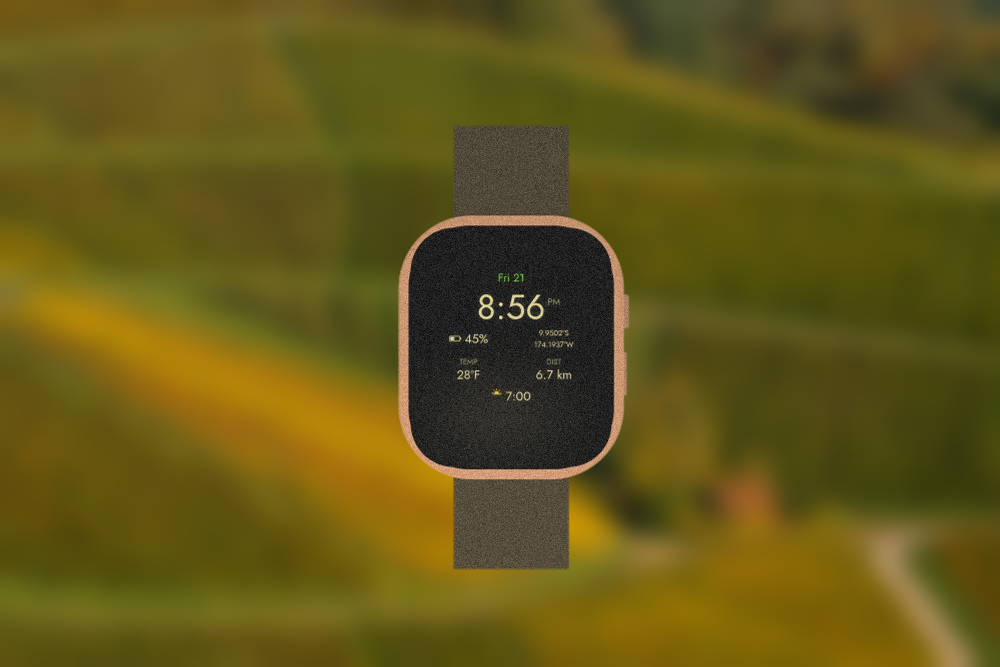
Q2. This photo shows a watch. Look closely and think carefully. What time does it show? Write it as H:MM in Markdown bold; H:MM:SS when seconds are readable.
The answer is **8:56**
